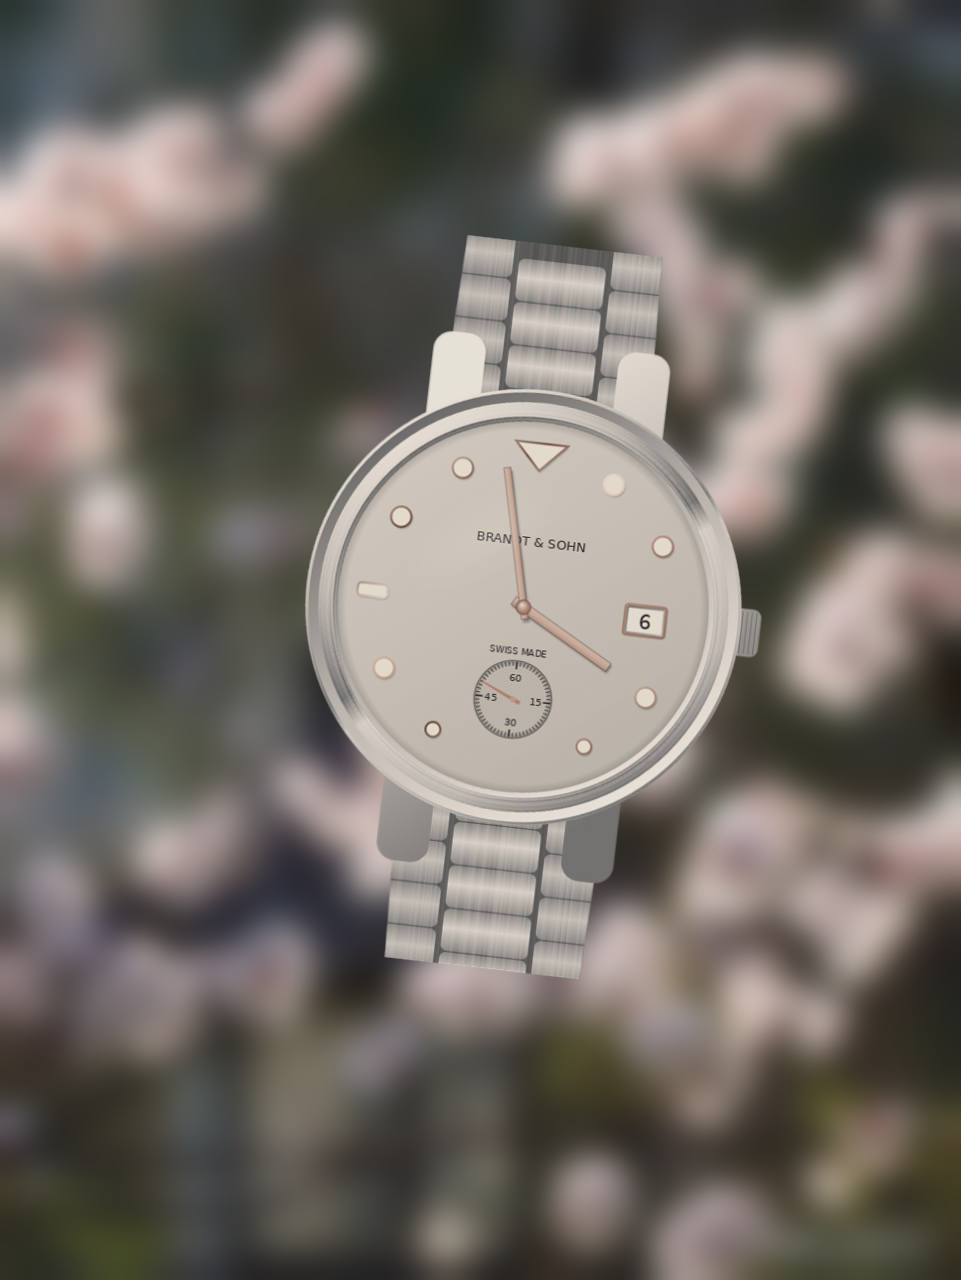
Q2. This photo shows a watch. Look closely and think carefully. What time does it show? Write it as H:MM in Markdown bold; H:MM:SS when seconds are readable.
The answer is **3:57:49**
